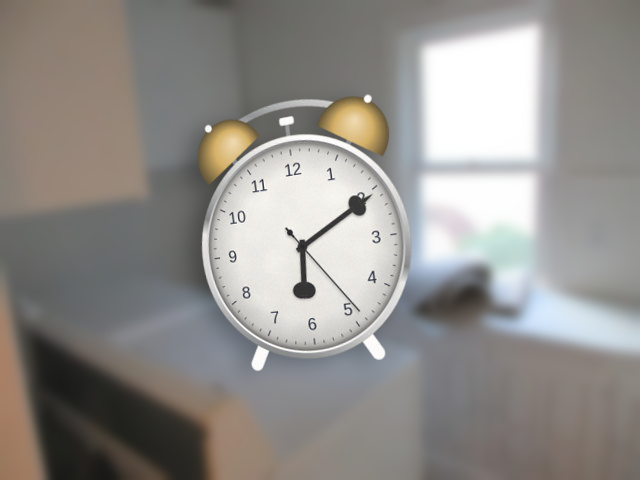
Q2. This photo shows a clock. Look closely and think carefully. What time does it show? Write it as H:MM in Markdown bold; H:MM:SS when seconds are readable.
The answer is **6:10:24**
